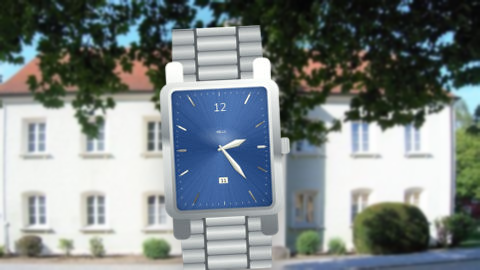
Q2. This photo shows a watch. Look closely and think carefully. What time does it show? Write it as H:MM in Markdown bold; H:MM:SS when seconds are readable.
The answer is **2:24**
